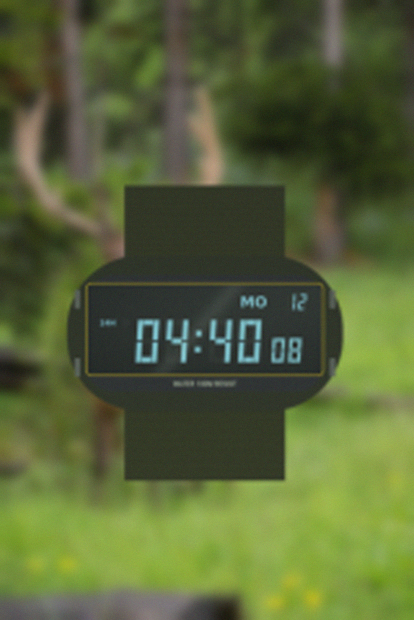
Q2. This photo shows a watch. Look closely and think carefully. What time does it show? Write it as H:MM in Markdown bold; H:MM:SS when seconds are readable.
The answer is **4:40:08**
